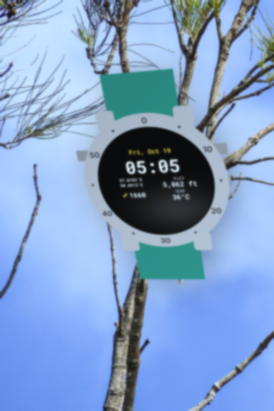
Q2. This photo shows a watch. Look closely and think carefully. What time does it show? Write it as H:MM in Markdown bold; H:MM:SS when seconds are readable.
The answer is **5:05**
